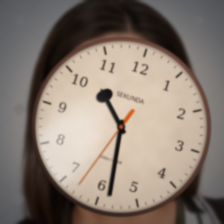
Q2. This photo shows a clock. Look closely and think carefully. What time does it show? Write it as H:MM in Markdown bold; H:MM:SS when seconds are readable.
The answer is **10:28:33**
